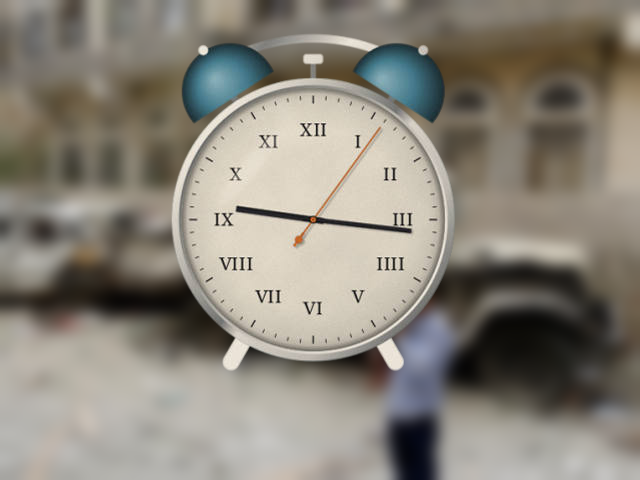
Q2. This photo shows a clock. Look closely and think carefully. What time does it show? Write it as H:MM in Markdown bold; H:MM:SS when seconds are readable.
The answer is **9:16:06**
